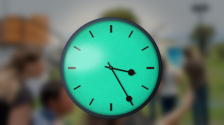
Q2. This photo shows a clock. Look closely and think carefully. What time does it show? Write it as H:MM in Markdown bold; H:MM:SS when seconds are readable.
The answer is **3:25**
